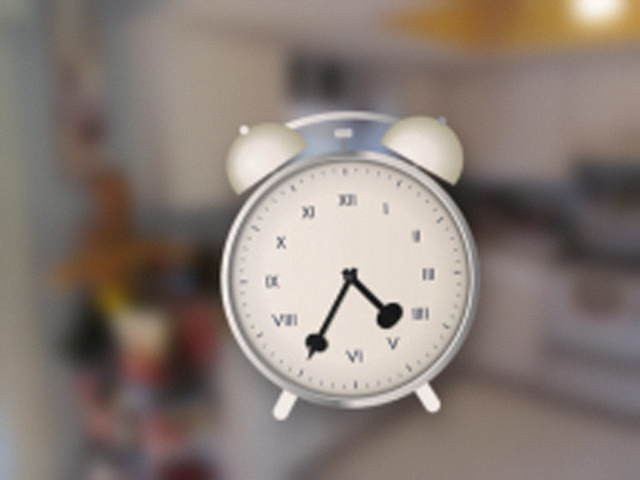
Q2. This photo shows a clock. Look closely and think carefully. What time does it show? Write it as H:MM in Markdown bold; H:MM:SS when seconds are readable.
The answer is **4:35**
